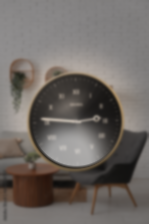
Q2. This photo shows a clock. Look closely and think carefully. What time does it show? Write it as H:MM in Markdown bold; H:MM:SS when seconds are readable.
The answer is **2:46**
